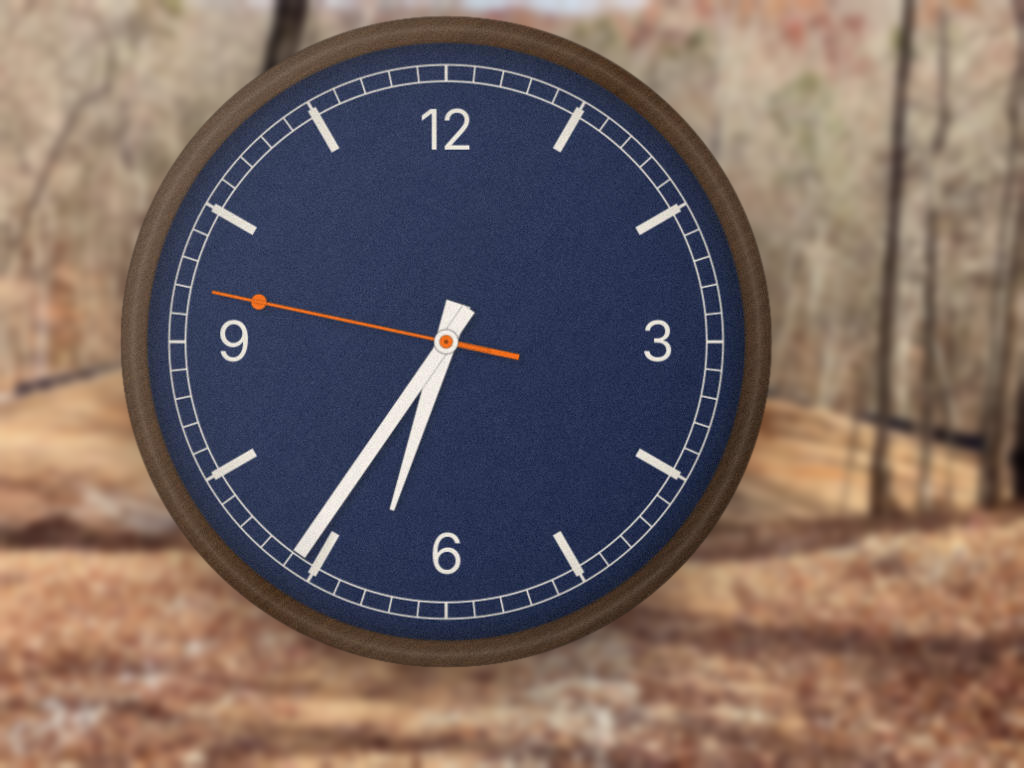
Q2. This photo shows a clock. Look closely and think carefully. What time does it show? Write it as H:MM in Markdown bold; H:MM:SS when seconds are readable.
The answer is **6:35:47**
